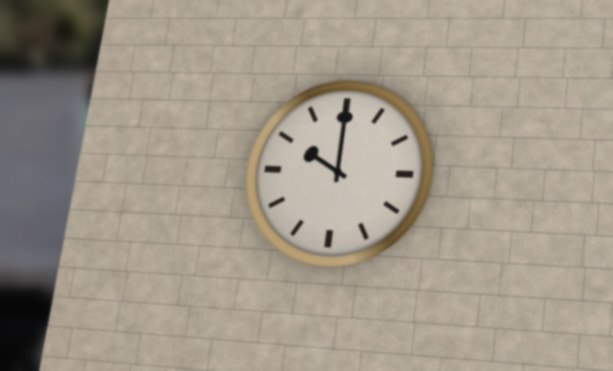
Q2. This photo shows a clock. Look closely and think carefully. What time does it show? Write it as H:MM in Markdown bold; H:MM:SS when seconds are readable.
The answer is **10:00**
